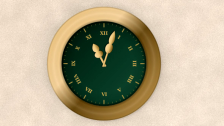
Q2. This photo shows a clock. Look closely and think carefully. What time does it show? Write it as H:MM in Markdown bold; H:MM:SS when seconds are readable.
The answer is **11:03**
